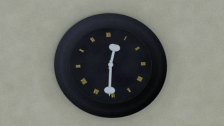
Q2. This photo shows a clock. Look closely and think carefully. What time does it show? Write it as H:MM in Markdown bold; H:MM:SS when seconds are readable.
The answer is **12:31**
